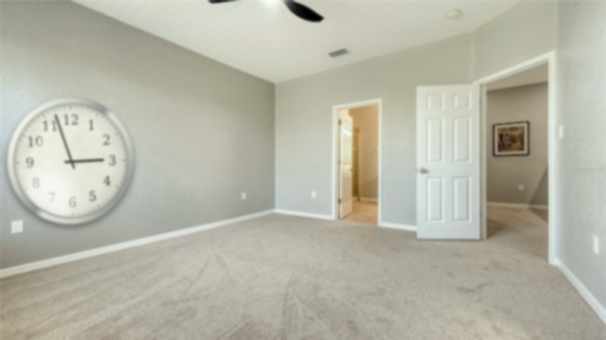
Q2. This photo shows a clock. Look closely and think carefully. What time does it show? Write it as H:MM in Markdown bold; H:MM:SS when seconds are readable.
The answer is **2:57**
